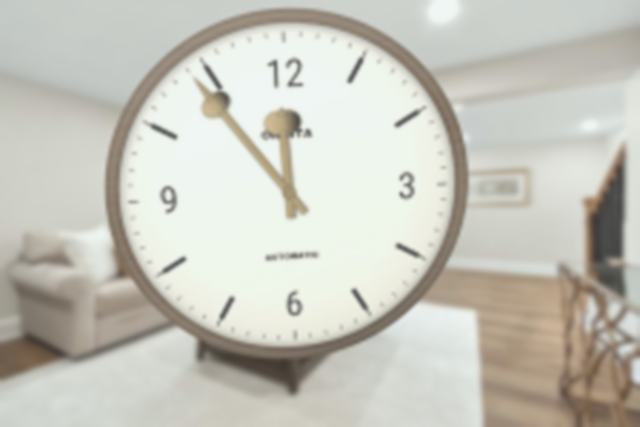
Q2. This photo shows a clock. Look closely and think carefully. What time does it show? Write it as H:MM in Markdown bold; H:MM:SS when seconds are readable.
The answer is **11:54**
